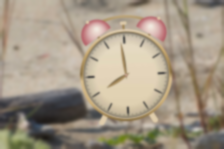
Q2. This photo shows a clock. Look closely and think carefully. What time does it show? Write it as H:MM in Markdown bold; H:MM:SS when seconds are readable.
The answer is **7:59**
